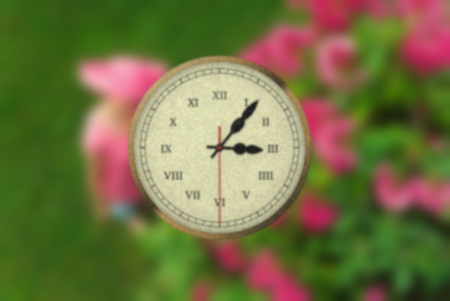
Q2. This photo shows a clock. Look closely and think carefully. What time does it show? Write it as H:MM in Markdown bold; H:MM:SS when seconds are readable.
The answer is **3:06:30**
